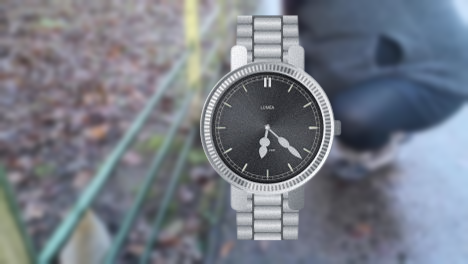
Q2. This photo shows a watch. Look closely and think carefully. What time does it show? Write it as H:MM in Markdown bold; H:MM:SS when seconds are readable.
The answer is **6:22**
